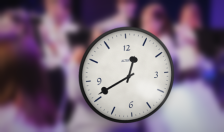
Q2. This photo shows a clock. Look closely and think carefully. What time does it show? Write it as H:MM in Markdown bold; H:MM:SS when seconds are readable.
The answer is **12:41**
